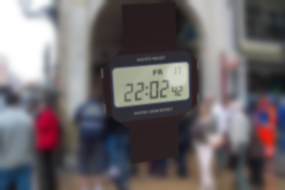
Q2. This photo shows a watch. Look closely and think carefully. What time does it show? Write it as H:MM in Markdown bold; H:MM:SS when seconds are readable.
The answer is **22:02:42**
